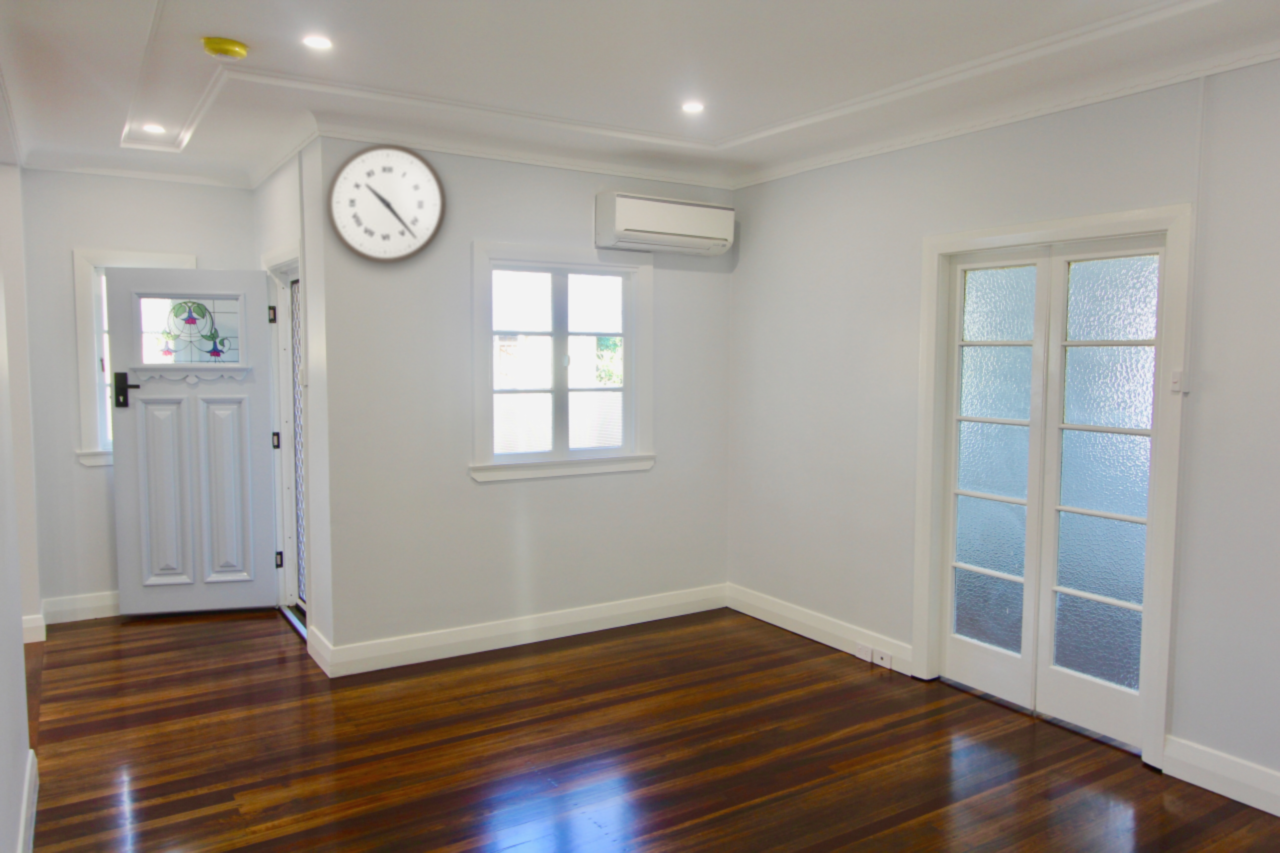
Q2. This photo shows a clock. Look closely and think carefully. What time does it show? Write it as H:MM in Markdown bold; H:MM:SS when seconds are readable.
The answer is **10:23**
